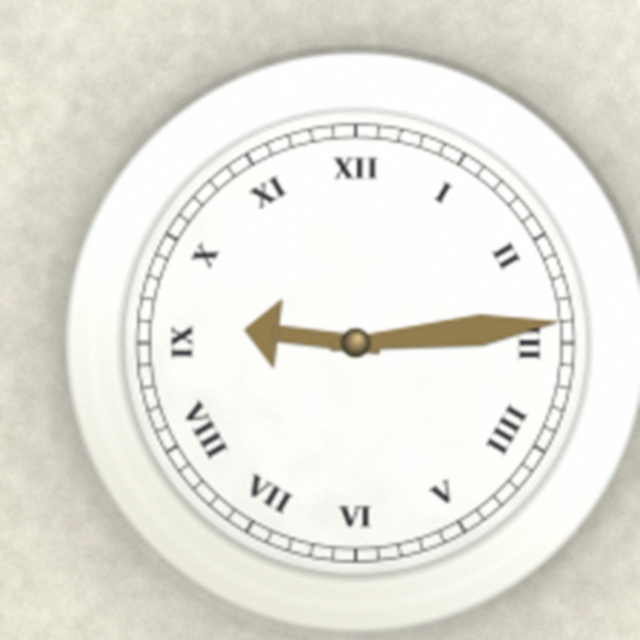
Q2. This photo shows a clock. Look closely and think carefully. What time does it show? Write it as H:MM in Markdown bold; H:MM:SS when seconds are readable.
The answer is **9:14**
